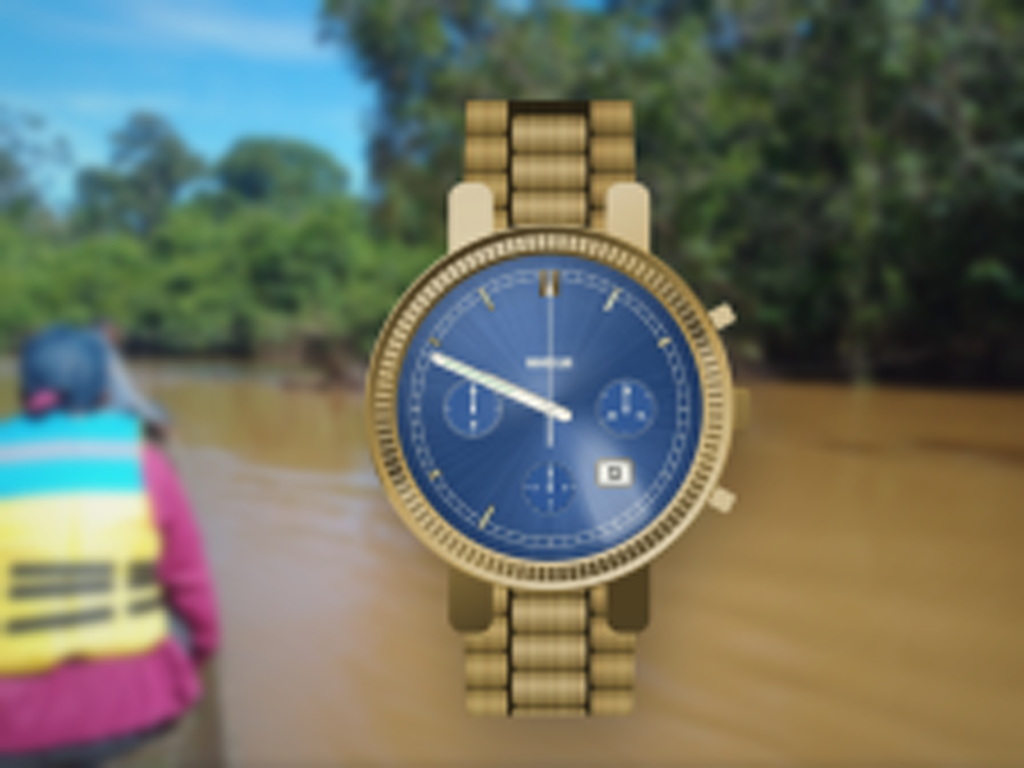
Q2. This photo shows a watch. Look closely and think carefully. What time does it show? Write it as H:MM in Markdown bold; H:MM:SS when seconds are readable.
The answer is **9:49**
